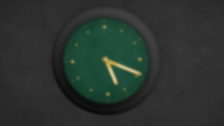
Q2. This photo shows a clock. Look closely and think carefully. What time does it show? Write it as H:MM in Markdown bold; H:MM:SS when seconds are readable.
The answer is **5:19**
